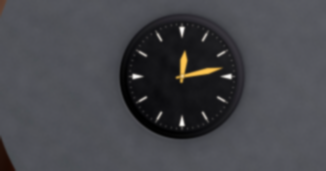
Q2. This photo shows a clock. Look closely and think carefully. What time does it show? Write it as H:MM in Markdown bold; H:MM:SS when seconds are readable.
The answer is **12:13**
